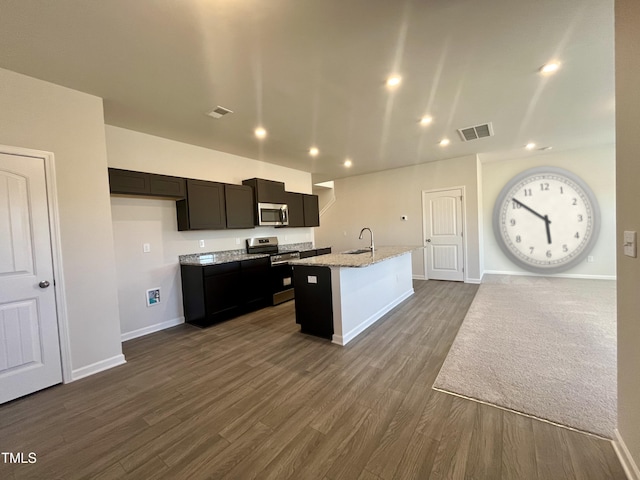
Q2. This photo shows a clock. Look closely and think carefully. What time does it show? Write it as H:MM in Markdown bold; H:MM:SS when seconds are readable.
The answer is **5:51**
